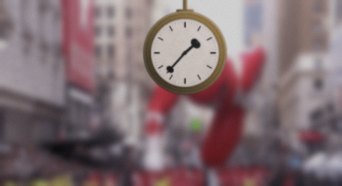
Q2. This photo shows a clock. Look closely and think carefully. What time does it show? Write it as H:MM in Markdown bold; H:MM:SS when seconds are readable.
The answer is **1:37**
